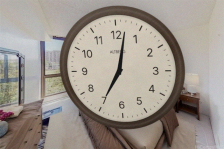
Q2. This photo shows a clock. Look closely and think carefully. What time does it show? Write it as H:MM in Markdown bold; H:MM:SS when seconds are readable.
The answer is **7:02**
